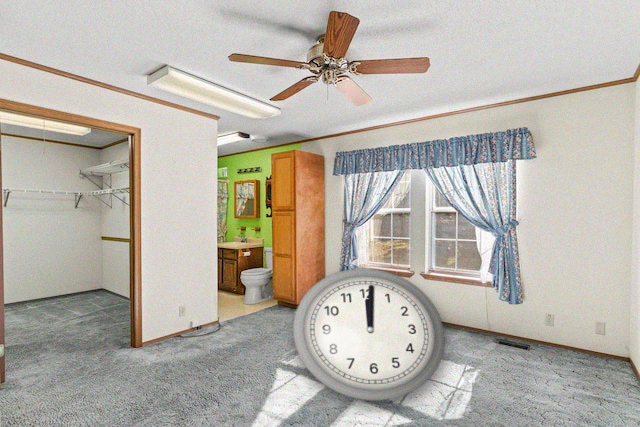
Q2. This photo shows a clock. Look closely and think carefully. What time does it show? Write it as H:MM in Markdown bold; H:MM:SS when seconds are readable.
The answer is **12:01**
